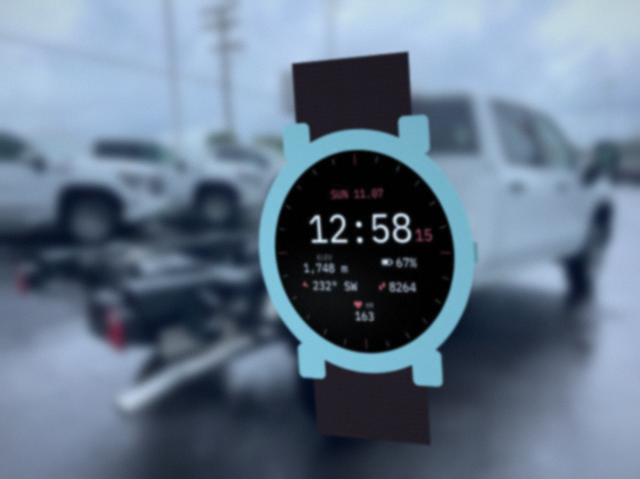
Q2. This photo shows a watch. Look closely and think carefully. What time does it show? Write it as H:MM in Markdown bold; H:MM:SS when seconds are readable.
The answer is **12:58:15**
